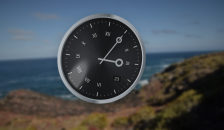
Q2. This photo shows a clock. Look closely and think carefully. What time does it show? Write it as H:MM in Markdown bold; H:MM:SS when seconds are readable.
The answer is **3:05**
